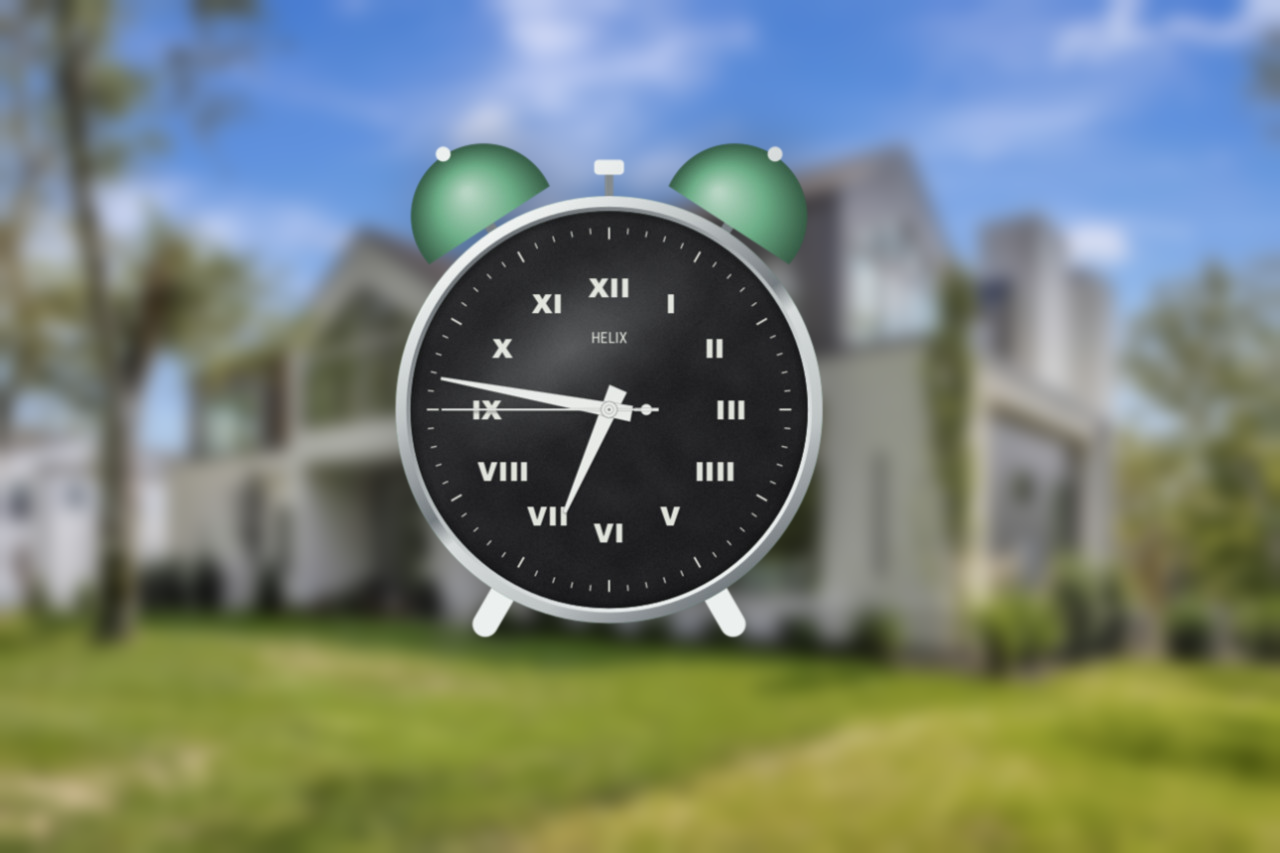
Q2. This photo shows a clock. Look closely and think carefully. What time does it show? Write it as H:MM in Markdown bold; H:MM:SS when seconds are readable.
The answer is **6:46:45**
